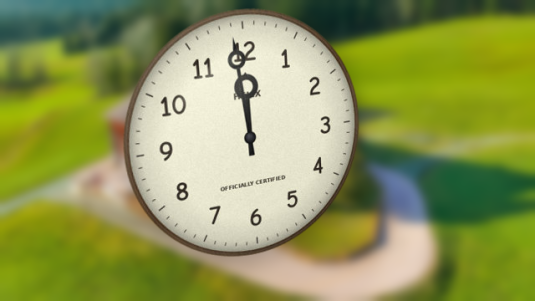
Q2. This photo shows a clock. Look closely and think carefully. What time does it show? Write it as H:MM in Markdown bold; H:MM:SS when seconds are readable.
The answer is **11:59**
